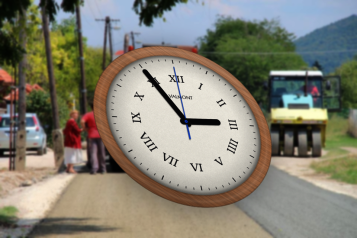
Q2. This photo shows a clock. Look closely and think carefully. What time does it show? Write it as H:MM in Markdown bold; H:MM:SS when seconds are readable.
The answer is **2:55:00**
